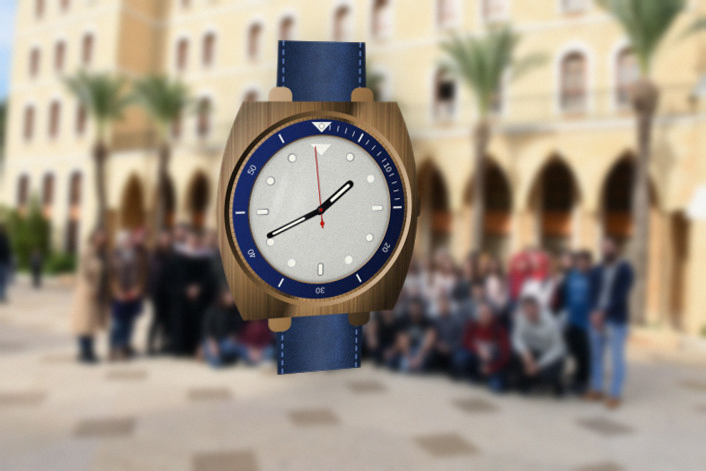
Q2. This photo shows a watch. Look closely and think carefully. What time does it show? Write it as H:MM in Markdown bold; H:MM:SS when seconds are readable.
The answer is **1:40:59**
